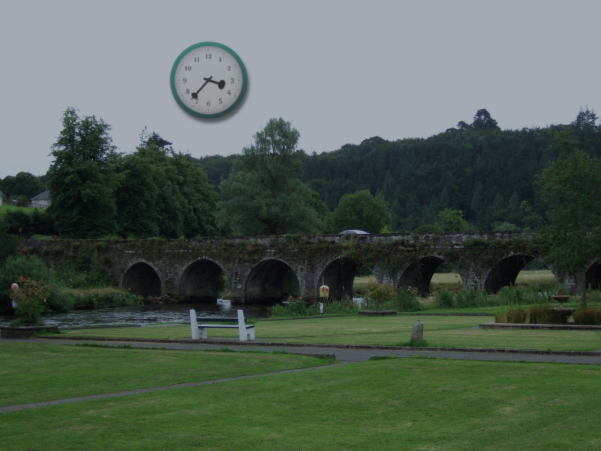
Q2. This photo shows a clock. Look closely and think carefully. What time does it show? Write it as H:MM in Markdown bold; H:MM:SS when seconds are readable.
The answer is **3:37**
